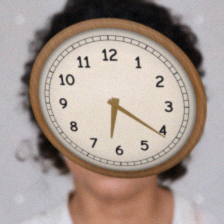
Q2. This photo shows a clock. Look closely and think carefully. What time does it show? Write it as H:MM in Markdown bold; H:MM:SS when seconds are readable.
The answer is **6:21**
